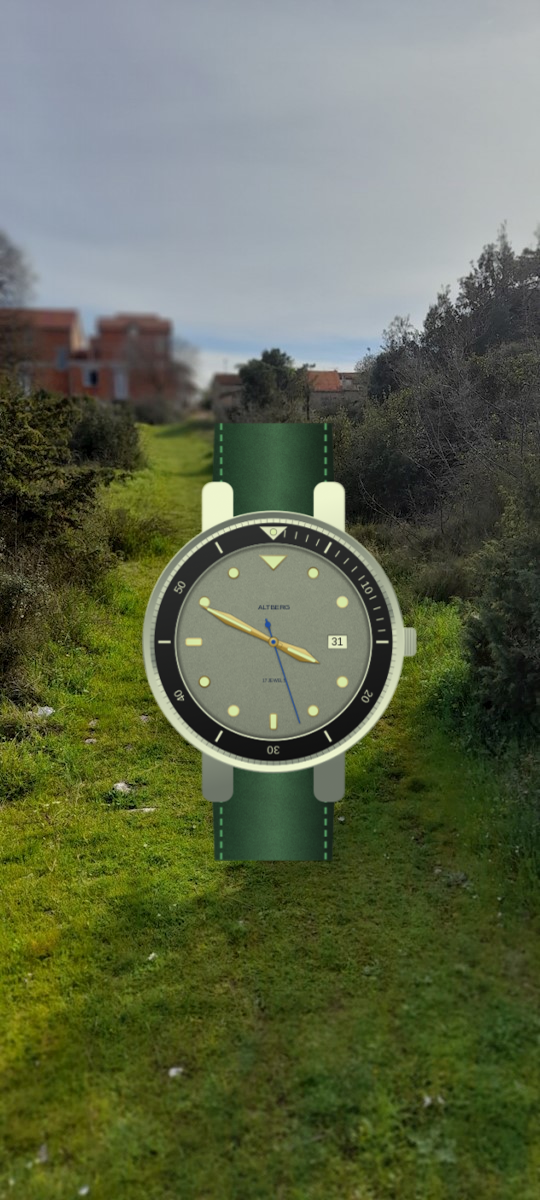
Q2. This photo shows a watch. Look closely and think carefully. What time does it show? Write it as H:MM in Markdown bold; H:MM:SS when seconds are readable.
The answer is **3:49:27**
